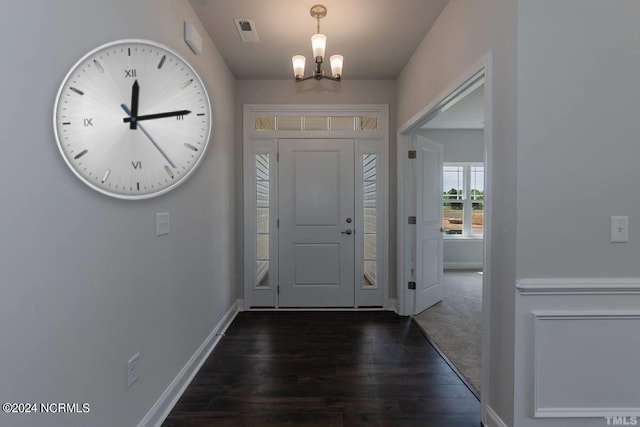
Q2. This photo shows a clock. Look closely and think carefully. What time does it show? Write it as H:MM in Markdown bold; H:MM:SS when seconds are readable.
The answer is **12:14:24**
